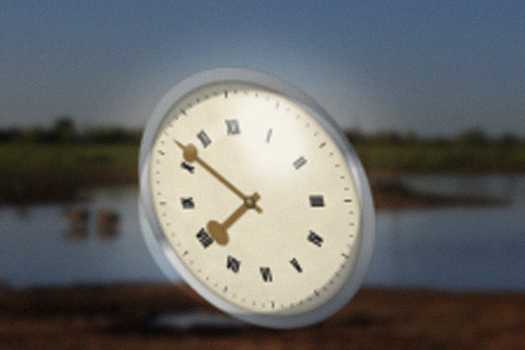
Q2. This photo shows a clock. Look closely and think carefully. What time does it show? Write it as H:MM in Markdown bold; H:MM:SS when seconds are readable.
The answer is **7:52**
